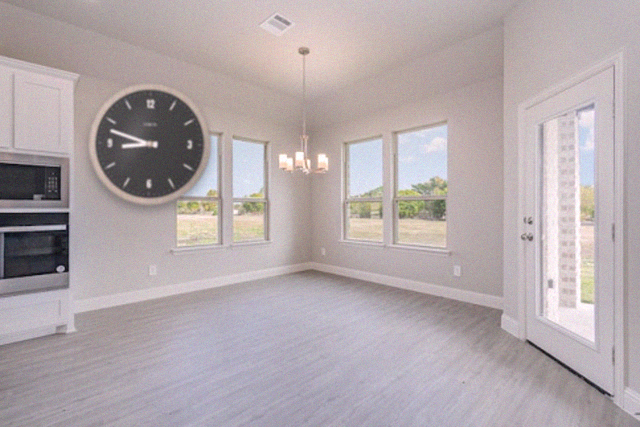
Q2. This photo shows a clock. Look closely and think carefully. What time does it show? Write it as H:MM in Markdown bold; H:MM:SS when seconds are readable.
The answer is **8:48**
